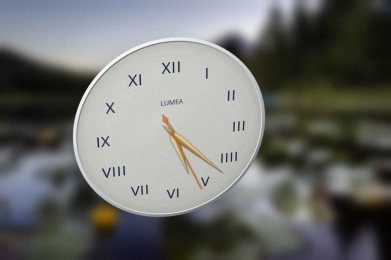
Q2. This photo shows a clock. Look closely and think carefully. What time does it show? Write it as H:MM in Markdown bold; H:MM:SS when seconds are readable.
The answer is **5:22:26**
